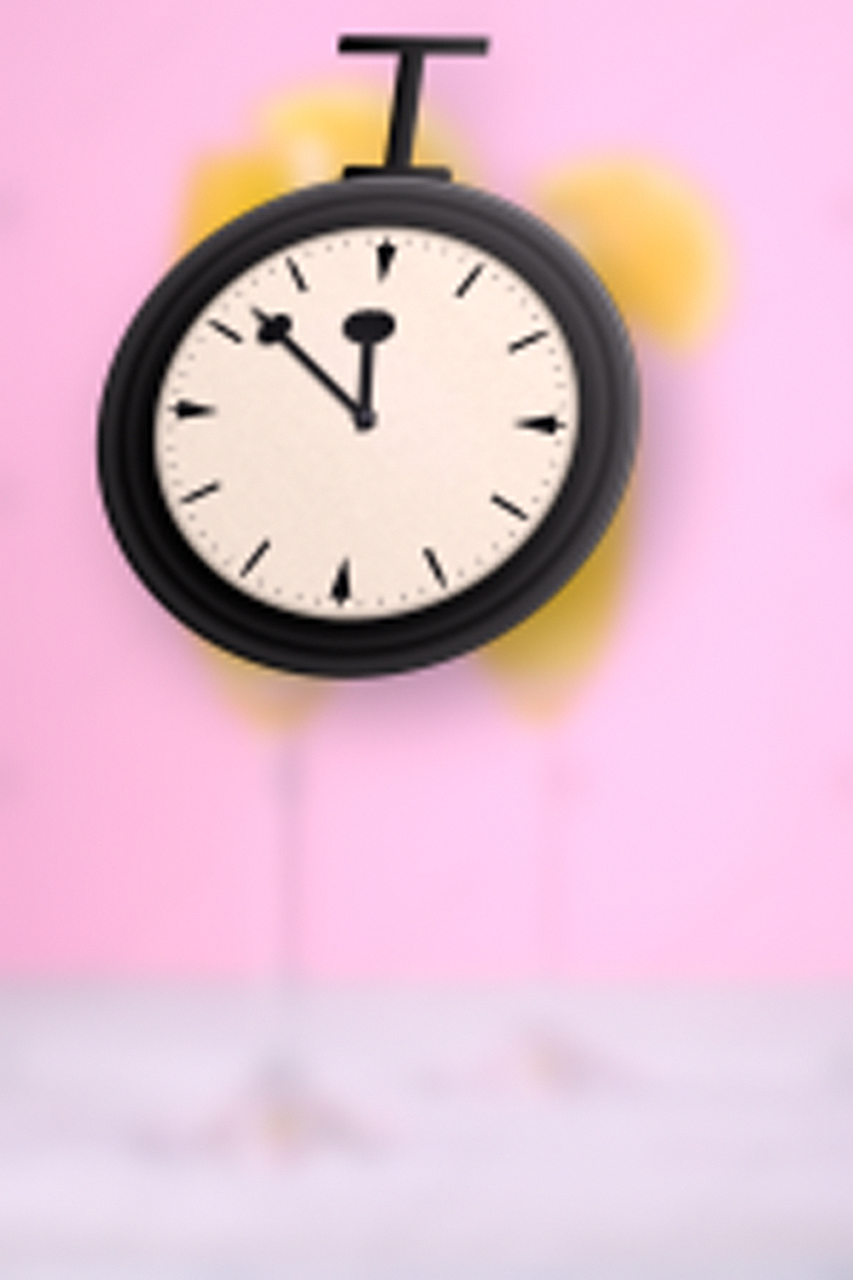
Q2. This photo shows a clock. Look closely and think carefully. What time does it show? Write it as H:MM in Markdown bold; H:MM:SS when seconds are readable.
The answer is **11:52**
